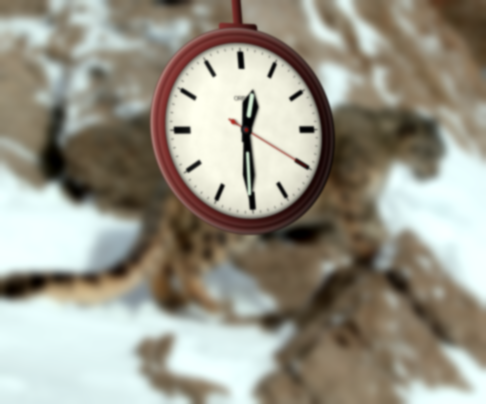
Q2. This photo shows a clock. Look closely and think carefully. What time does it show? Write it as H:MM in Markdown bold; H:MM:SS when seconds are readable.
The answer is **12:30:20**
